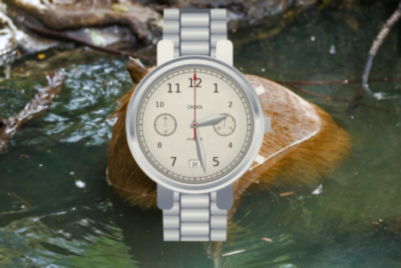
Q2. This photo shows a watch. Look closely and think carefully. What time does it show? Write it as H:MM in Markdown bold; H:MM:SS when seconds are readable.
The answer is **2:28**
